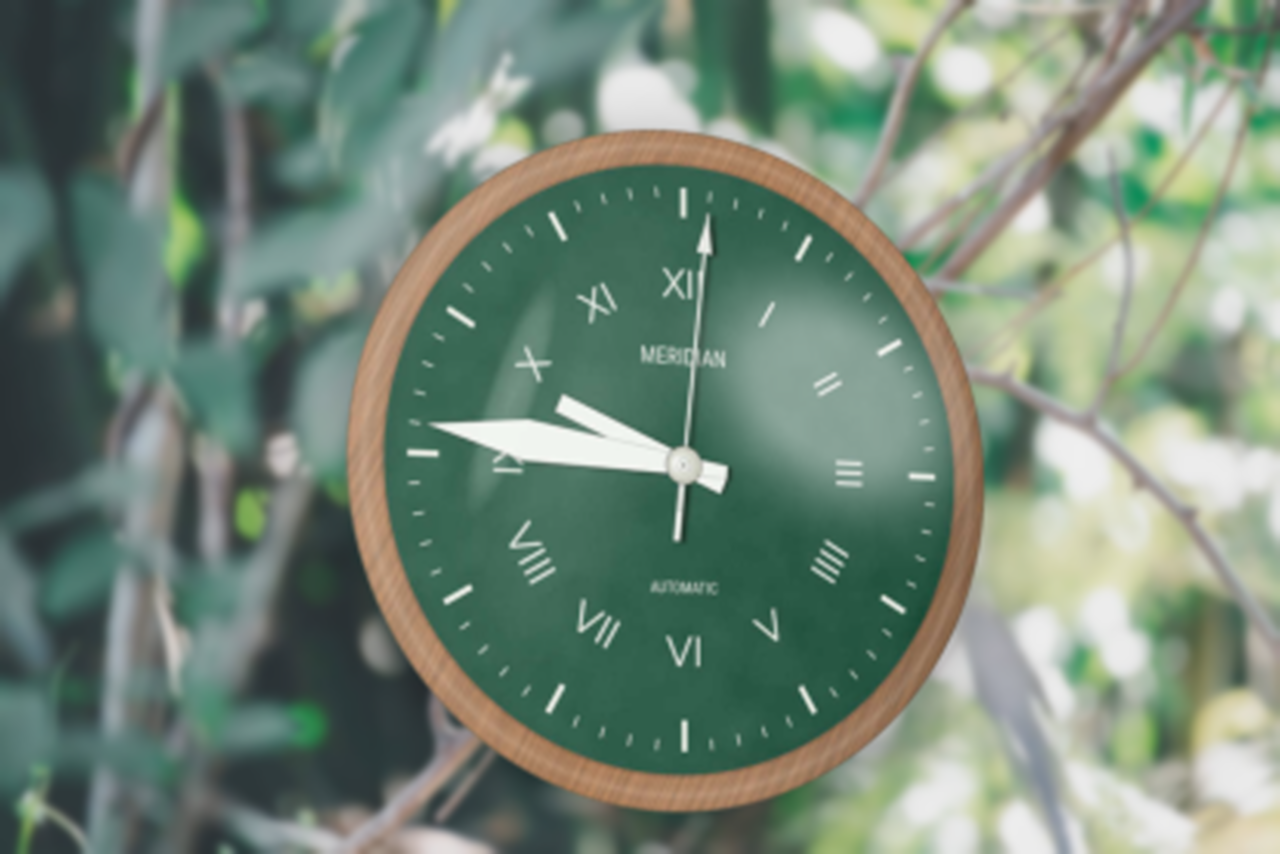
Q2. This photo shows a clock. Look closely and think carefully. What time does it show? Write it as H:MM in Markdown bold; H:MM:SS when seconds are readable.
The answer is **9:46:01**
